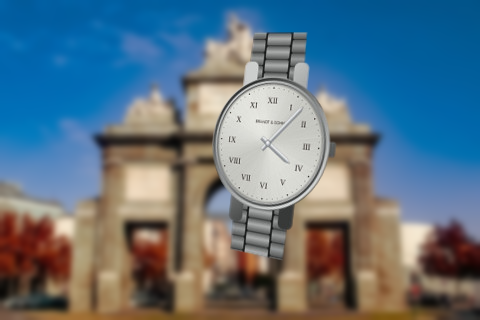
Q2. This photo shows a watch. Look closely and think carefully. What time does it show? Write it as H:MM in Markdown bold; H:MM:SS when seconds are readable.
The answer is **4:07**
